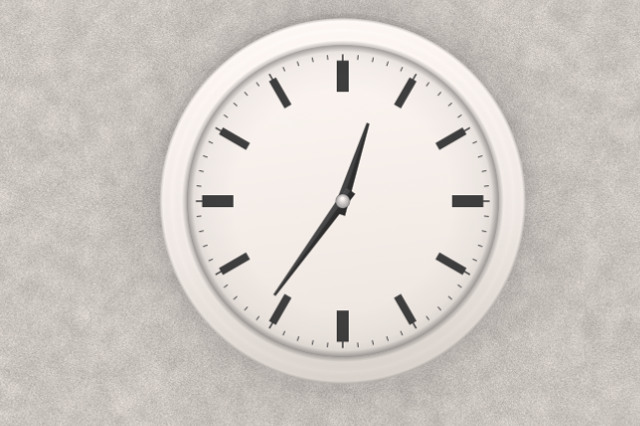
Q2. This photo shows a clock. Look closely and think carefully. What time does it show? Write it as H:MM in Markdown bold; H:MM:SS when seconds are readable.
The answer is **12:36**
